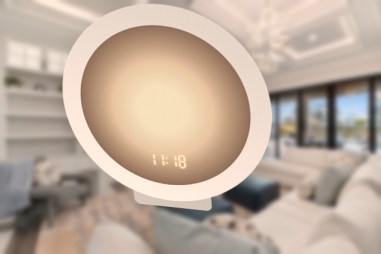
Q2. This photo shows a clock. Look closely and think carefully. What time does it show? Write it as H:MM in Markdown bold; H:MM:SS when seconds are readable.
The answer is **11:18**
